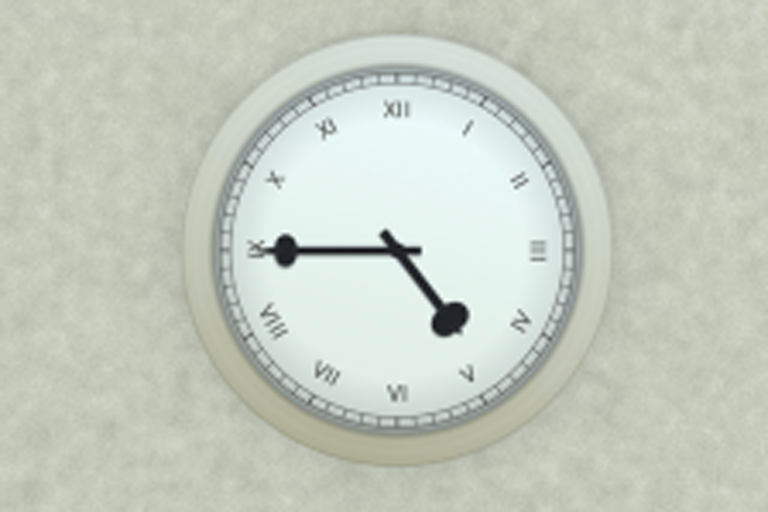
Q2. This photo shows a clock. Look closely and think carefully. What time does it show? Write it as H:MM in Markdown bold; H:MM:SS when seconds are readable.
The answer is **4:45**
